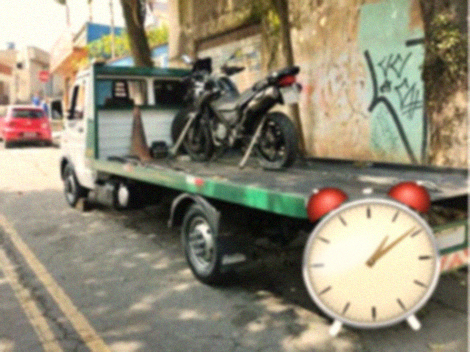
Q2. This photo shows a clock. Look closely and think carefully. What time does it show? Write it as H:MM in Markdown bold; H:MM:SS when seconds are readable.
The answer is **1:09**
